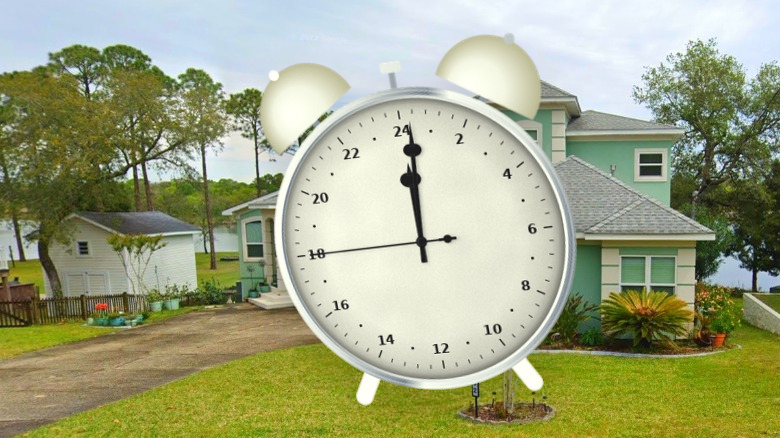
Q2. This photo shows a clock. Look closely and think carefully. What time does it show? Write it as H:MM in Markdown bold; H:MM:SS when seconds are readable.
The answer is **0:00:45**
